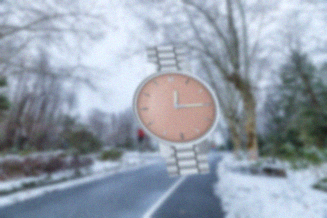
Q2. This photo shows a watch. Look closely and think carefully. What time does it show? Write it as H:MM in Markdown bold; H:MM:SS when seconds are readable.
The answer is **12:15**
